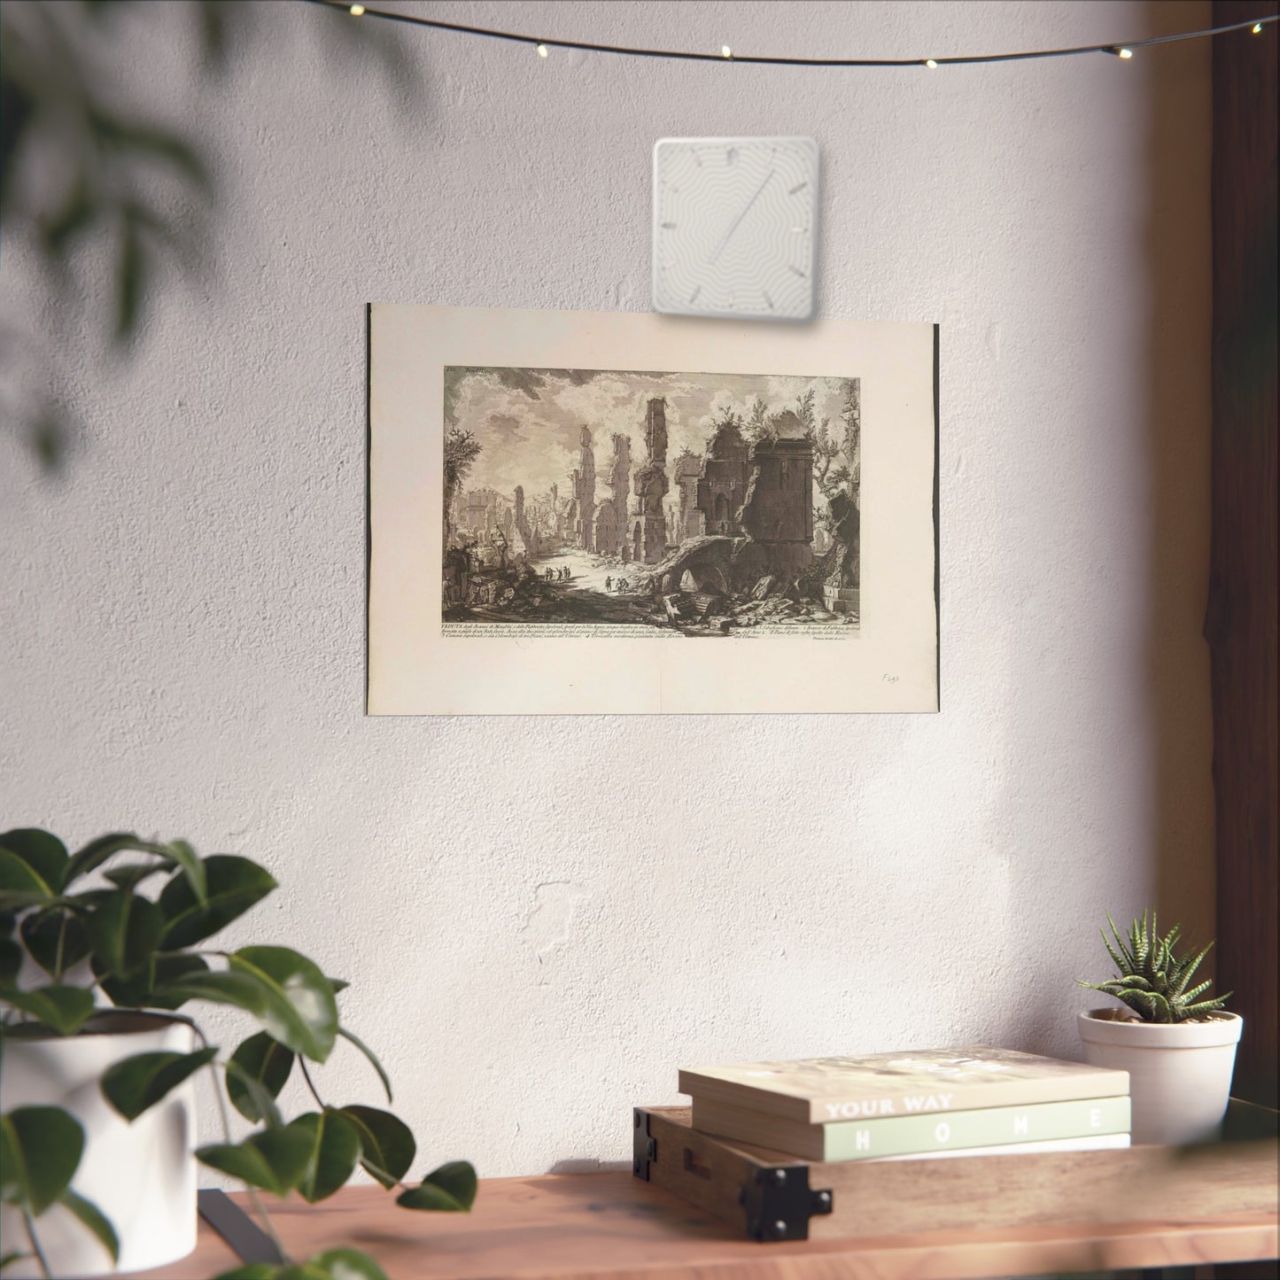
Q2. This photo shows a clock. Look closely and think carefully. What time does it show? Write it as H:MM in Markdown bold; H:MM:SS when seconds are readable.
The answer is **7:06**
